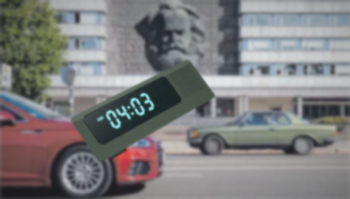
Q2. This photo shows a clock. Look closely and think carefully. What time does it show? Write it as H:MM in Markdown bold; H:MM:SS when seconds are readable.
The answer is **4:03**
